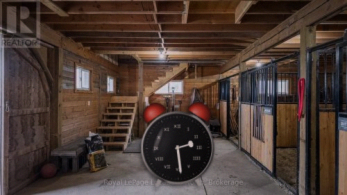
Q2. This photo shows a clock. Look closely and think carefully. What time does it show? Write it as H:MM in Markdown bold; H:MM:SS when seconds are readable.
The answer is **2:29**
